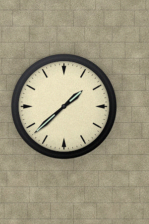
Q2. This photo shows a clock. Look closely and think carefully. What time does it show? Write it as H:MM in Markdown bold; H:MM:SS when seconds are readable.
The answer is **1:38**
